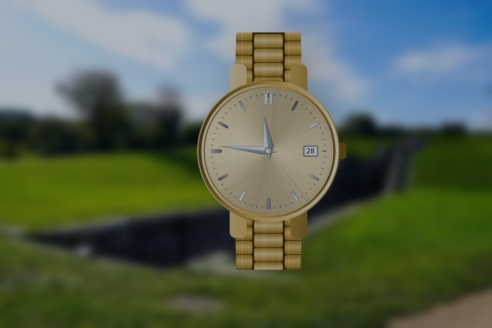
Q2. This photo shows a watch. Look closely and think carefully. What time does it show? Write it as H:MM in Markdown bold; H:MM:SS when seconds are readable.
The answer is **11:46**
